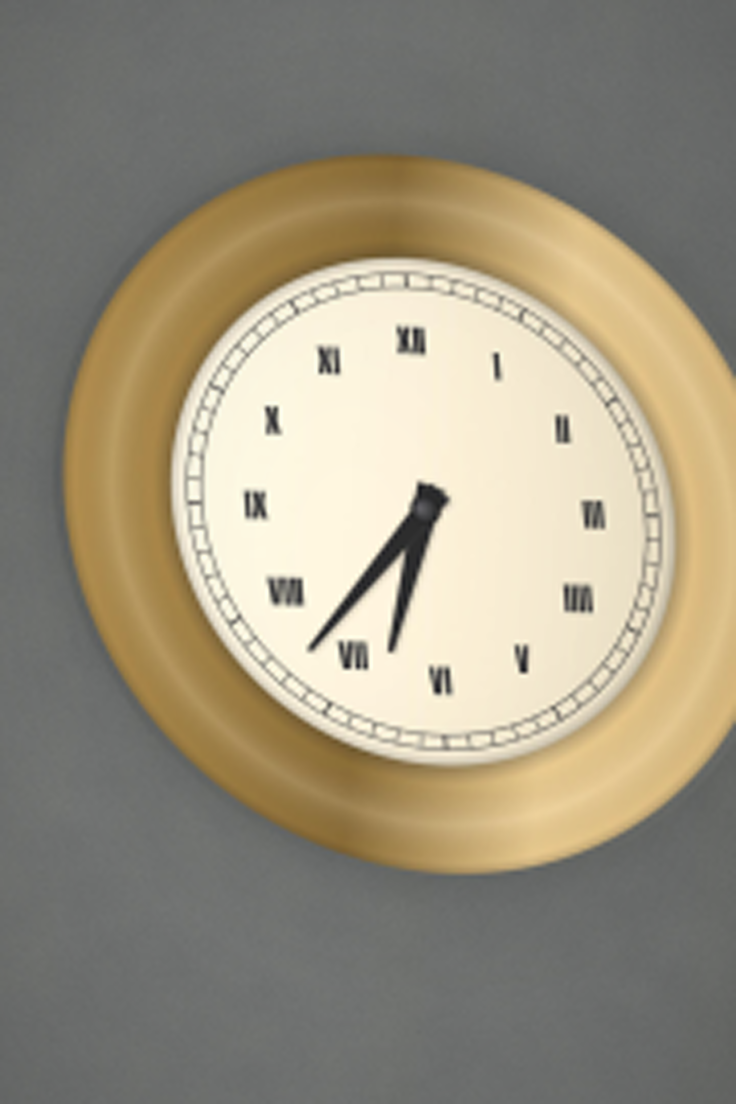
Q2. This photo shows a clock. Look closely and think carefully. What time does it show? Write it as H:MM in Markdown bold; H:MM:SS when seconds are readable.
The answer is **6:37**
